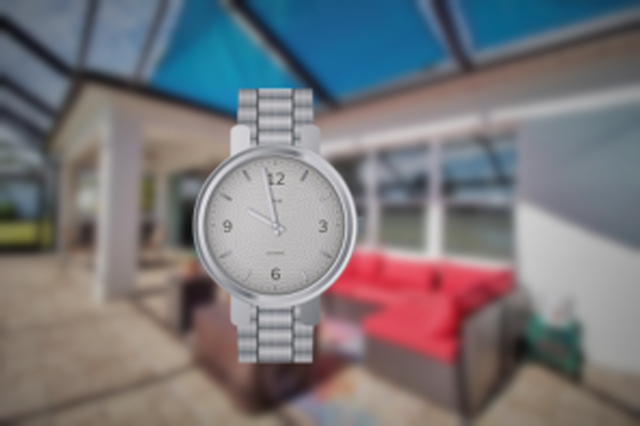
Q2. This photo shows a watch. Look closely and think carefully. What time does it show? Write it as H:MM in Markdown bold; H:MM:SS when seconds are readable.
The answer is **9:58**
